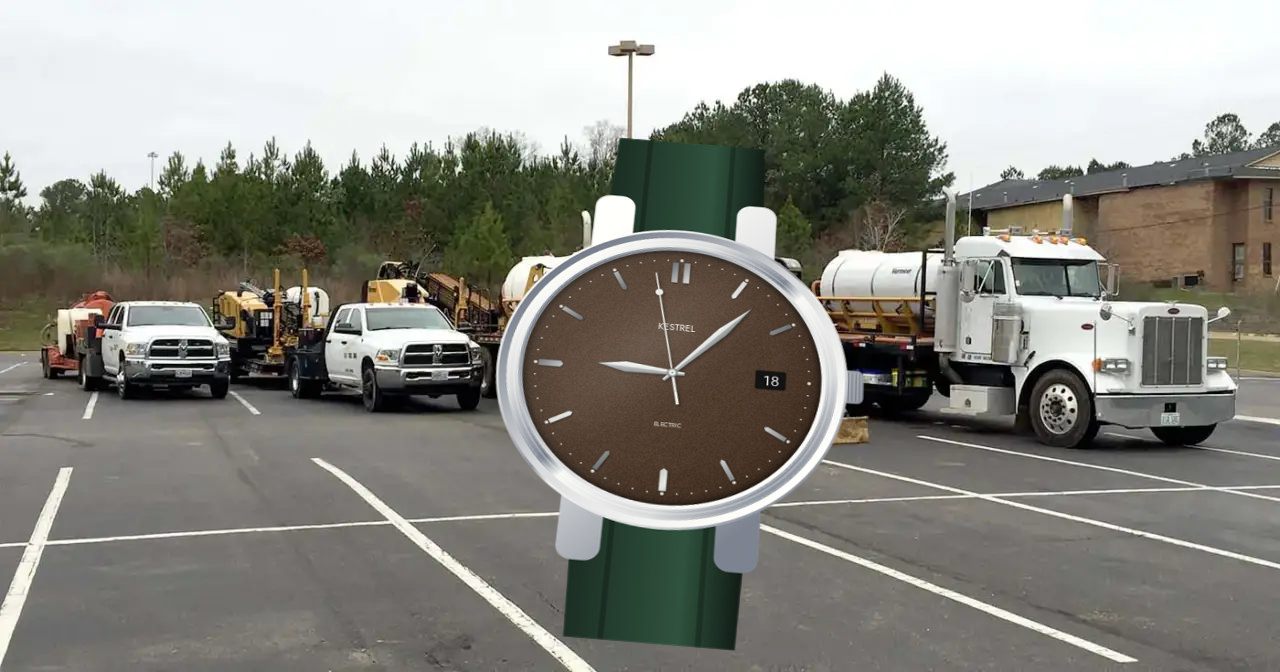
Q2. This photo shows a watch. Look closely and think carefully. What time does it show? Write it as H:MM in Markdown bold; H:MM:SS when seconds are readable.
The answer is **9:06:58**
